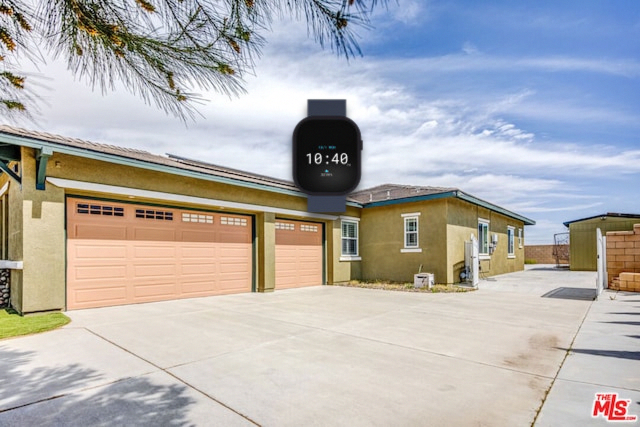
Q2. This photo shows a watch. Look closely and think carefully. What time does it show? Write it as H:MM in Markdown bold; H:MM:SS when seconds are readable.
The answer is **10:40**
